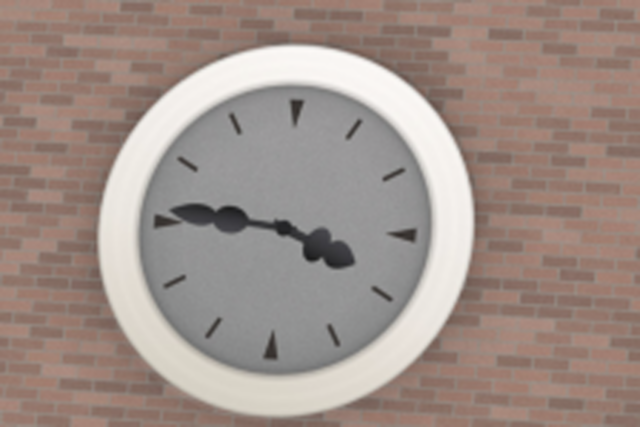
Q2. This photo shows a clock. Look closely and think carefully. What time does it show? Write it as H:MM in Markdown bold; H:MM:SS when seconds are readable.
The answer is **3:46**
